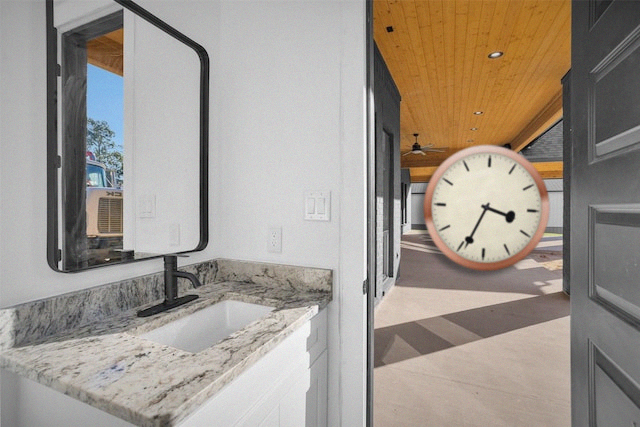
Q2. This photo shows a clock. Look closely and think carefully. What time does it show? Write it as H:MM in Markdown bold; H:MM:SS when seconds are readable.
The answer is **3:34**
